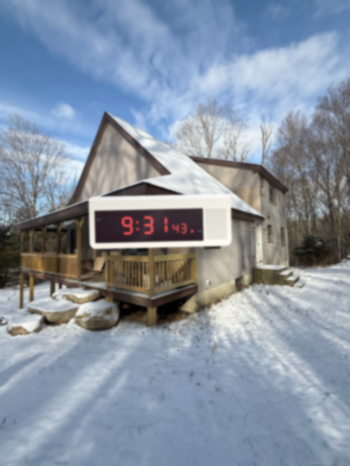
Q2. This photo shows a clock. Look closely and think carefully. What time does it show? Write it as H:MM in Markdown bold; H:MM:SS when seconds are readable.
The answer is **9:31**
